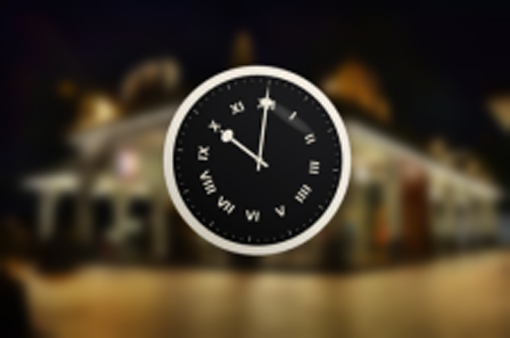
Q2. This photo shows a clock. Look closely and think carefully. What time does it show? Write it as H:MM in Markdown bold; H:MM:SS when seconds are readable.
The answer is **10:00**
